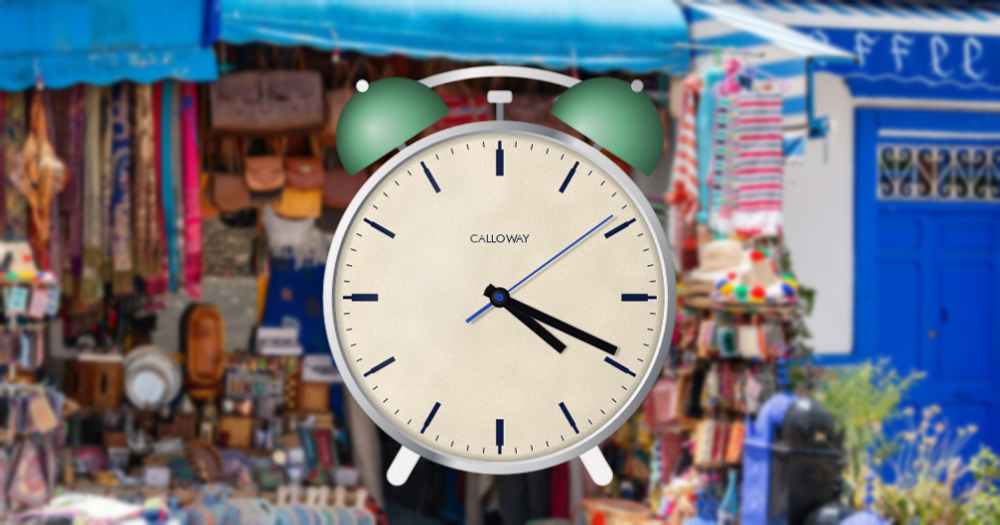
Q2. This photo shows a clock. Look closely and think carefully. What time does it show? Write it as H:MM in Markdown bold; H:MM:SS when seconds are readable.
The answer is **4:19:09**
